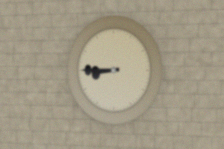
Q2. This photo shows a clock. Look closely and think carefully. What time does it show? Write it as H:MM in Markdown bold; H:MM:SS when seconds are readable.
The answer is **8:45**
